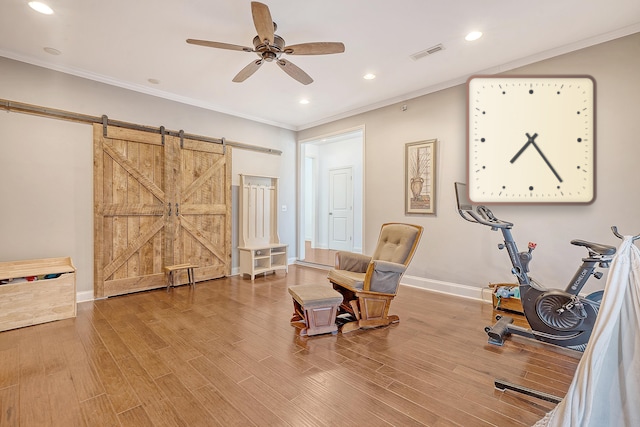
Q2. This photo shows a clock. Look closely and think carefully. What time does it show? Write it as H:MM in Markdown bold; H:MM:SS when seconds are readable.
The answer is **7:24**
